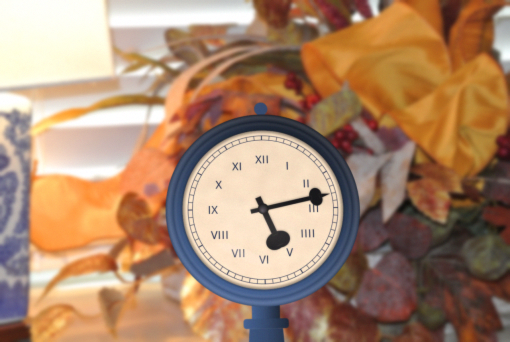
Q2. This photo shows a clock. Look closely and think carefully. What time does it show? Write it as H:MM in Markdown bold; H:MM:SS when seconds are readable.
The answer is **5:13**
